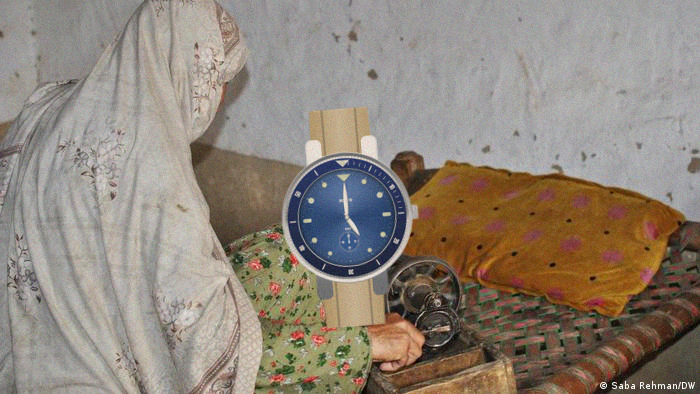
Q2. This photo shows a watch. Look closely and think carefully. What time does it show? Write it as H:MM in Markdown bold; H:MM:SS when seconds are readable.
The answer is **5:00**
